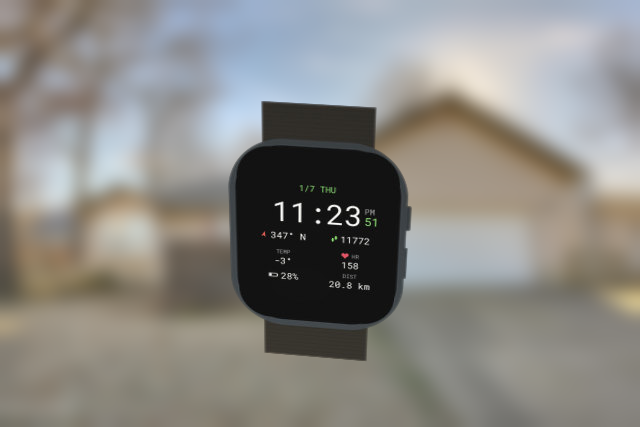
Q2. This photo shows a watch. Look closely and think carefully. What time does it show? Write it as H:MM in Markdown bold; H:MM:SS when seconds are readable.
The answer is **11:23:51**
